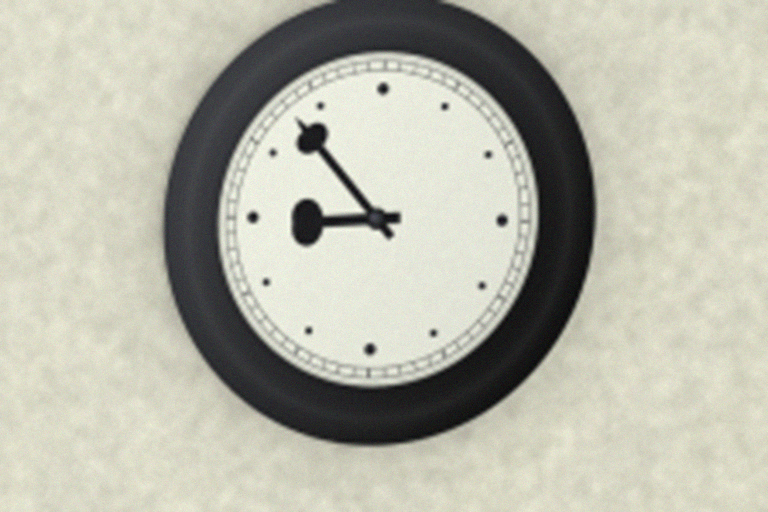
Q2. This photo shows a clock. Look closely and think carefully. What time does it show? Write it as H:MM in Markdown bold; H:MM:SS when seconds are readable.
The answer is **8:53**
